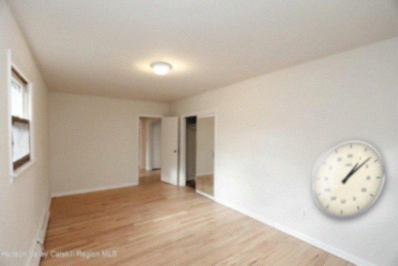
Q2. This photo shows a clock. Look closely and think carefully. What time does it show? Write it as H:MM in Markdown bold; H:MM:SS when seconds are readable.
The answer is **1:08**
